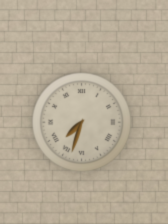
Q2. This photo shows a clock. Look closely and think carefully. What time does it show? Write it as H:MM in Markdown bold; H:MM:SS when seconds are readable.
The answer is **7:33**
